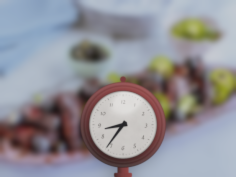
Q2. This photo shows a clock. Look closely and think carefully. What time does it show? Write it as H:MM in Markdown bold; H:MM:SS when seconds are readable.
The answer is **8:36**
